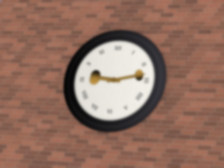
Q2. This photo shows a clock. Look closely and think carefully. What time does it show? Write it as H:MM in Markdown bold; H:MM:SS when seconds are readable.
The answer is **9:13**
